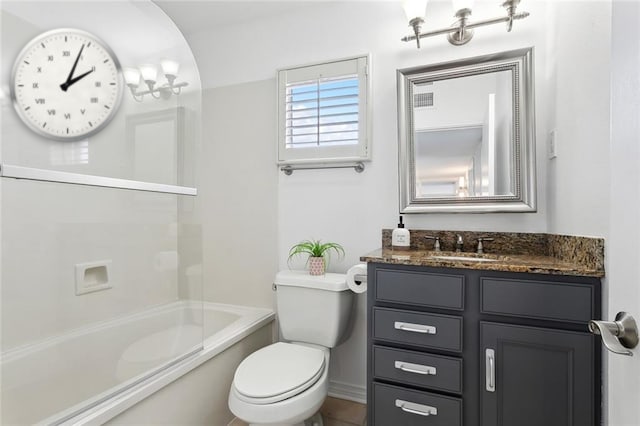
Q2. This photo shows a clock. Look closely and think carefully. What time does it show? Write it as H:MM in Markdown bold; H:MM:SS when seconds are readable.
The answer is **2:04**
